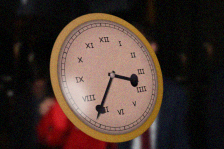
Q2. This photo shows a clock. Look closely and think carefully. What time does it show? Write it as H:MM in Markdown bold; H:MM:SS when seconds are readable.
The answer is **3:36**
